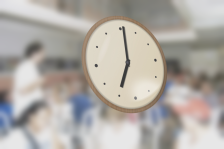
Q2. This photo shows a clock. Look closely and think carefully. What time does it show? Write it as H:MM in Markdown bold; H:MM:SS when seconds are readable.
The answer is **7:01**
